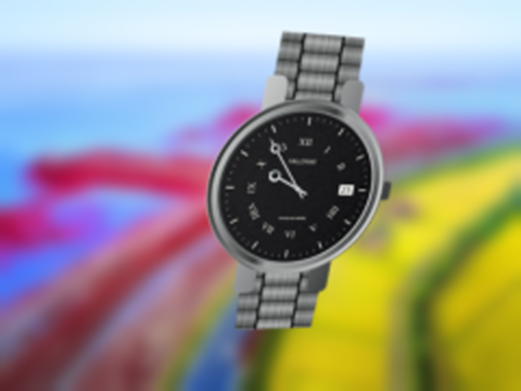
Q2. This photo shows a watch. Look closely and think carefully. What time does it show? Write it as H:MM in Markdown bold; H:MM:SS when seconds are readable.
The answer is **9:54**
